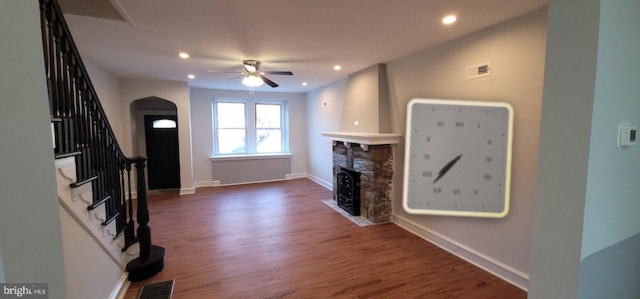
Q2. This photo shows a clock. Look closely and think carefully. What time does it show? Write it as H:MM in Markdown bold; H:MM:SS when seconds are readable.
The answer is **7:37**
